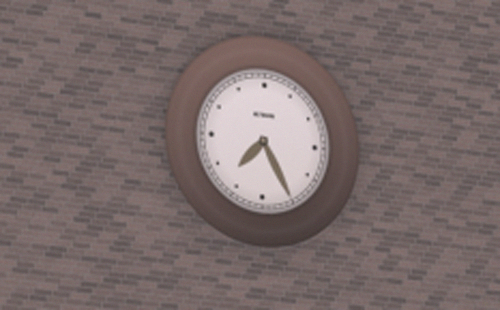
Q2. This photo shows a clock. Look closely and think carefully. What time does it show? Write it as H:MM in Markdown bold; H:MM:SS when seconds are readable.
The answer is **7:25**
